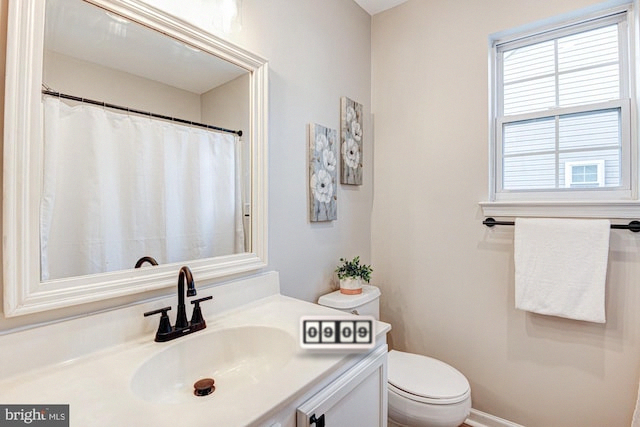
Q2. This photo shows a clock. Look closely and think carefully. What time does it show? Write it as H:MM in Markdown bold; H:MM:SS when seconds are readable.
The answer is **9:09**
